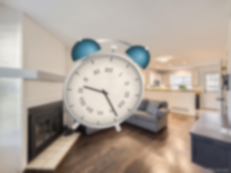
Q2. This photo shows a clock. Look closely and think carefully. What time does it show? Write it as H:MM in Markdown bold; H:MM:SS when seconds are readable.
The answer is **9:24**
